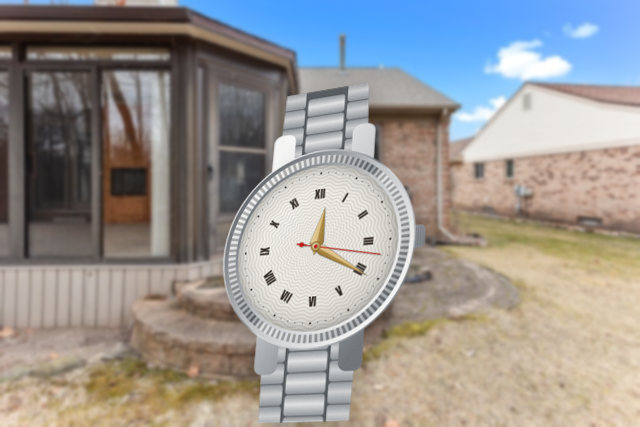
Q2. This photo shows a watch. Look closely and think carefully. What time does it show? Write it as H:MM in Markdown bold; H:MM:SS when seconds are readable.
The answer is **12:20:17**
